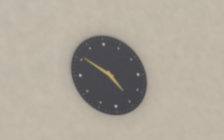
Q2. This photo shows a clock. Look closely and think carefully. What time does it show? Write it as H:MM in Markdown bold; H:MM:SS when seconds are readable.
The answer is **4:51**
